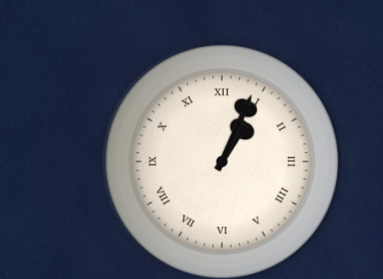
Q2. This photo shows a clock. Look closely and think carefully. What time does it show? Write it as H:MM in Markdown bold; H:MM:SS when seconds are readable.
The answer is **1:04**
